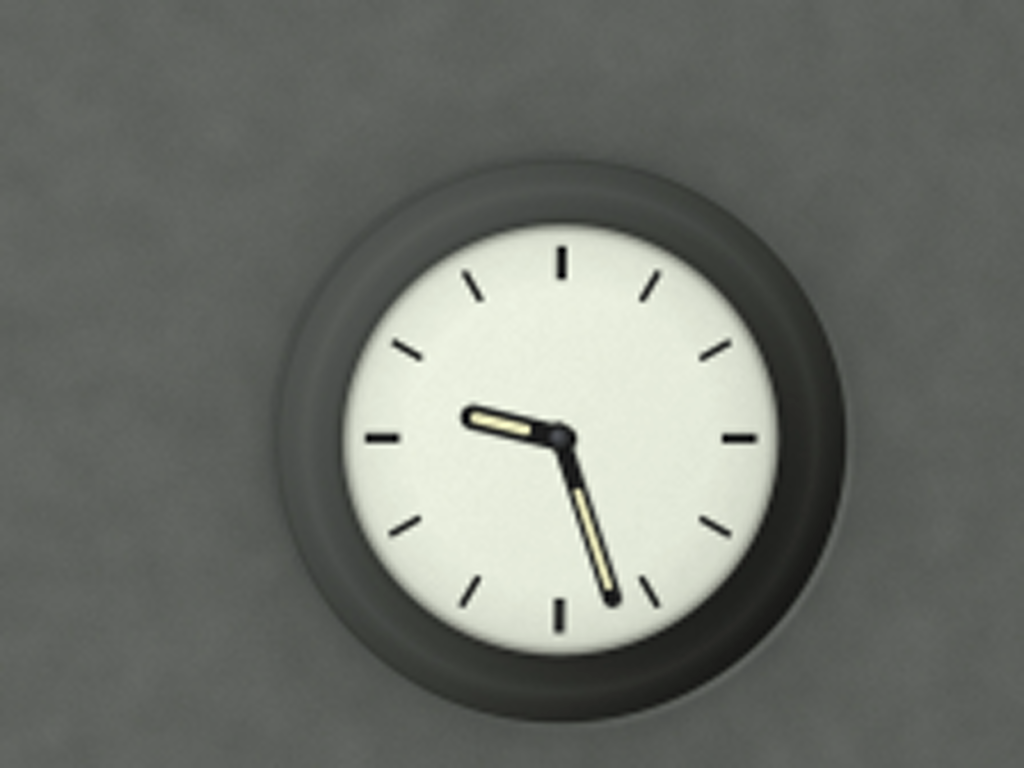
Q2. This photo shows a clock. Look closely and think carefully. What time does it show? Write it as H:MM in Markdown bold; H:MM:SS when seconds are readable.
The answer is **9:27**
